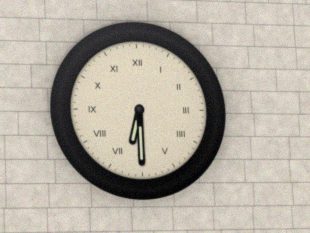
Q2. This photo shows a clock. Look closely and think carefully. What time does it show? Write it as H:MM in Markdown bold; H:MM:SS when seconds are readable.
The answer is **6:30**
